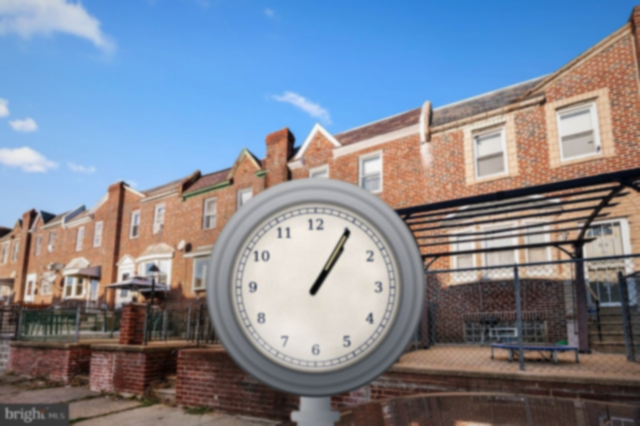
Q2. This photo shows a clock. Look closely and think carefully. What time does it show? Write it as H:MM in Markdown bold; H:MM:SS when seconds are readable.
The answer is **1:05**
